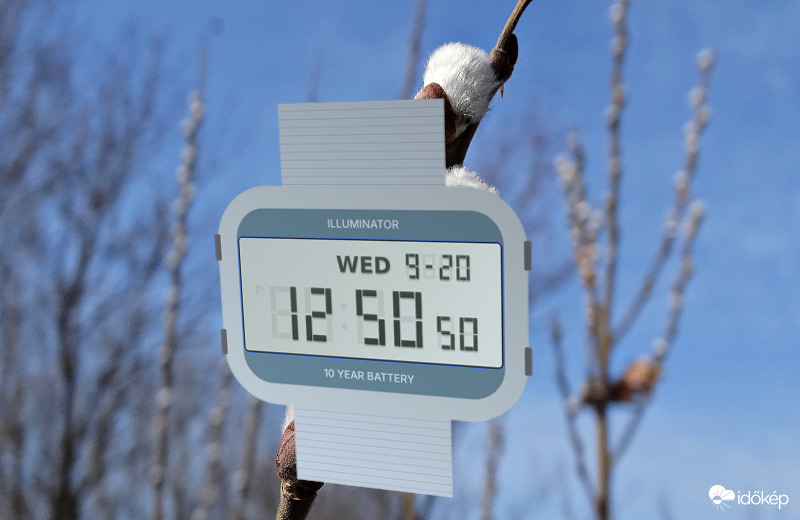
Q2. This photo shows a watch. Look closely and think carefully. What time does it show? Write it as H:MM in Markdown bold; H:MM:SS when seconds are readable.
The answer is **12:50:50**
